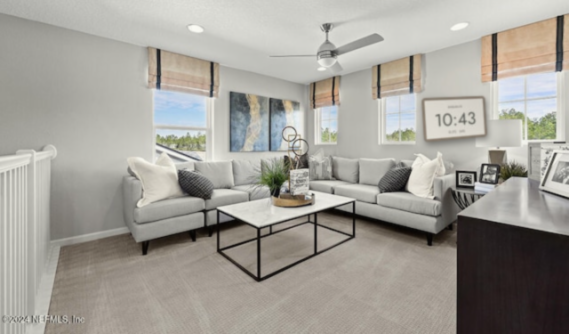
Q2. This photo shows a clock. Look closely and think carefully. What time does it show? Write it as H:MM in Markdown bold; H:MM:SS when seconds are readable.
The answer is **10:43**
